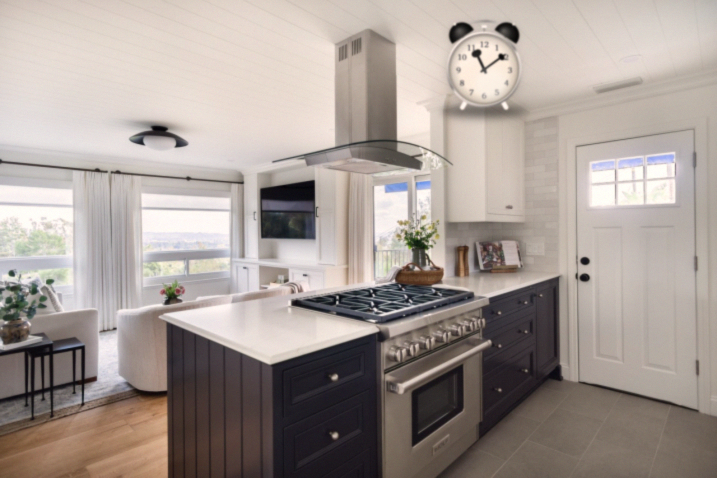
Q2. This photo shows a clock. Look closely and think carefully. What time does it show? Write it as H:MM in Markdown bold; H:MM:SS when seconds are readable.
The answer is **11:09**
